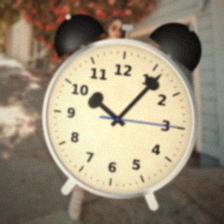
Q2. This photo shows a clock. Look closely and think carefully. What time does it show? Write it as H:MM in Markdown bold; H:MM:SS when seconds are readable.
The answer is **10:06:15**
